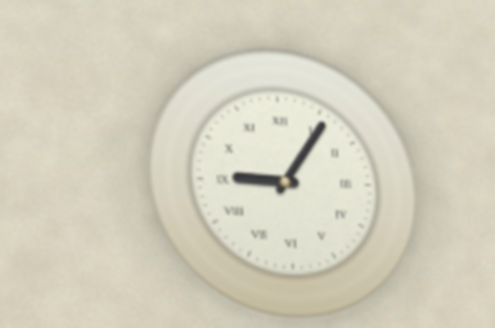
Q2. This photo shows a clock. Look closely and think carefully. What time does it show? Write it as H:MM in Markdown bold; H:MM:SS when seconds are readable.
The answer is **9:06**
